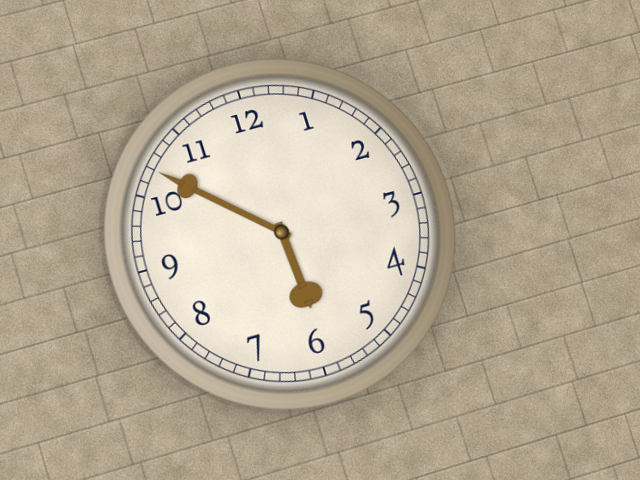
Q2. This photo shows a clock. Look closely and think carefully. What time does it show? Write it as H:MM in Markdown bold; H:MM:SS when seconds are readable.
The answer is **5:52**
